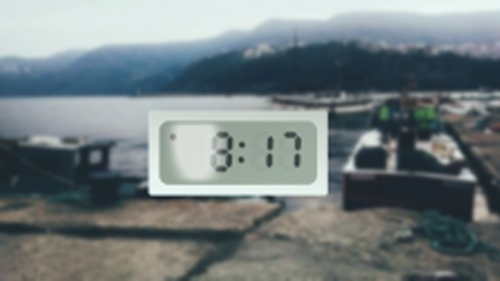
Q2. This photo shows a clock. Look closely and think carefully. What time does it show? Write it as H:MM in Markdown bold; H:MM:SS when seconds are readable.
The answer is **8:17**
